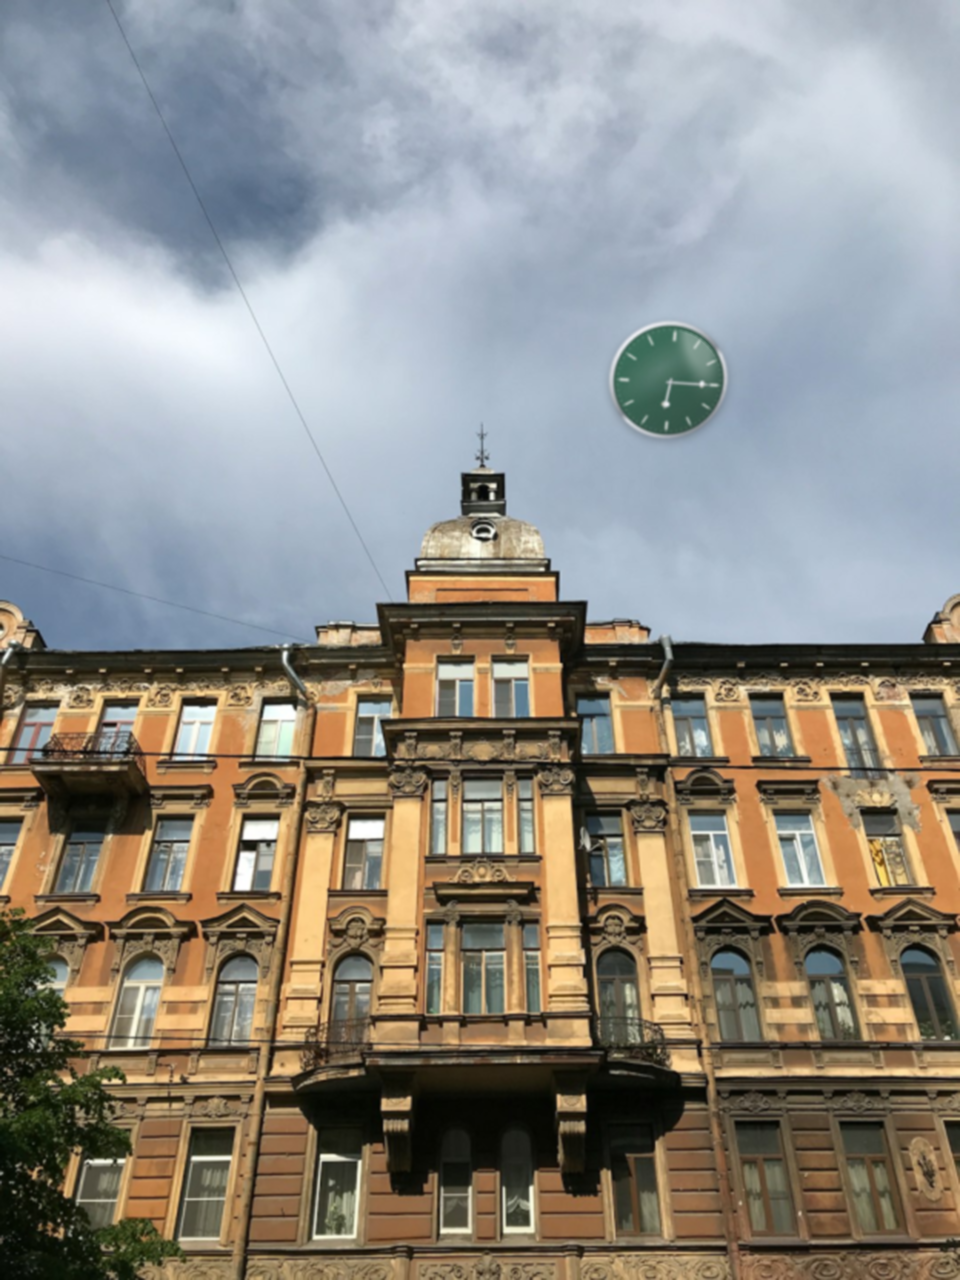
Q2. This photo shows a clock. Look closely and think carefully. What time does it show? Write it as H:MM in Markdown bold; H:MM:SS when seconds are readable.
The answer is **6:15**
